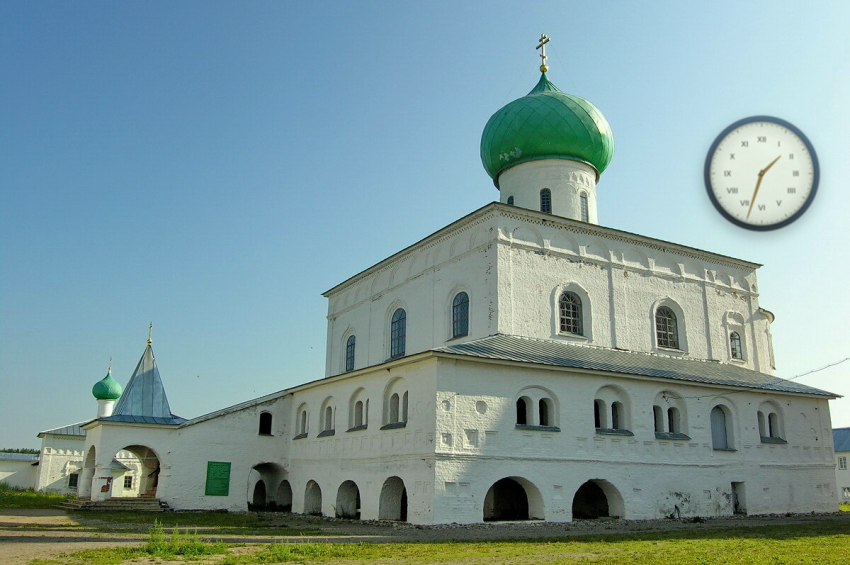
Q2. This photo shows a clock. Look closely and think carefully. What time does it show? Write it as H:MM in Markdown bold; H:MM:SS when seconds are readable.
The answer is **1:33**
